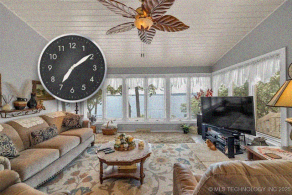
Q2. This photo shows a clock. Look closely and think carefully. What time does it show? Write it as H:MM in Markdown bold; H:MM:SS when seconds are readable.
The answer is **7:09**
